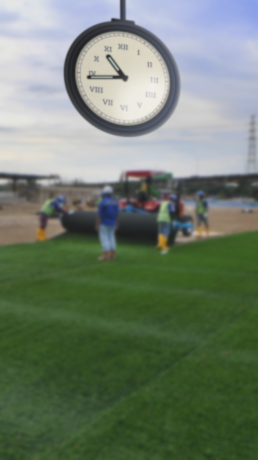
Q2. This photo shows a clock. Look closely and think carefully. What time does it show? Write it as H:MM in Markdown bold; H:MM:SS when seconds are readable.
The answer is **10:44**
